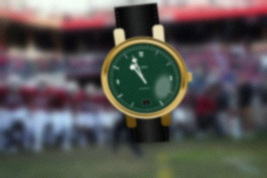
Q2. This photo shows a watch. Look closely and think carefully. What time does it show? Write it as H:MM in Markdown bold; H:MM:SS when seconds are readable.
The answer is **10:57**
